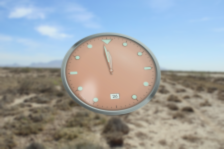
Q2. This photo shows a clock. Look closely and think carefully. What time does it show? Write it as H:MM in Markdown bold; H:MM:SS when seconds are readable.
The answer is **11:59**
